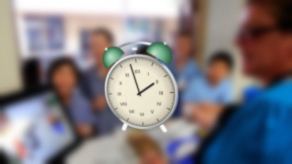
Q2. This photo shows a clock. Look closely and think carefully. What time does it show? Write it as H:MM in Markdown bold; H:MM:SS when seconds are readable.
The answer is **1:58**
